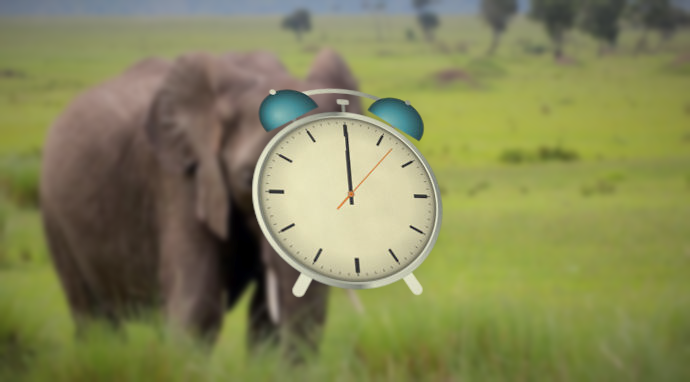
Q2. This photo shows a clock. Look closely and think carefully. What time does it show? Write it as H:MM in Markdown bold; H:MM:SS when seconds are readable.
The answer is **12:00:07**
